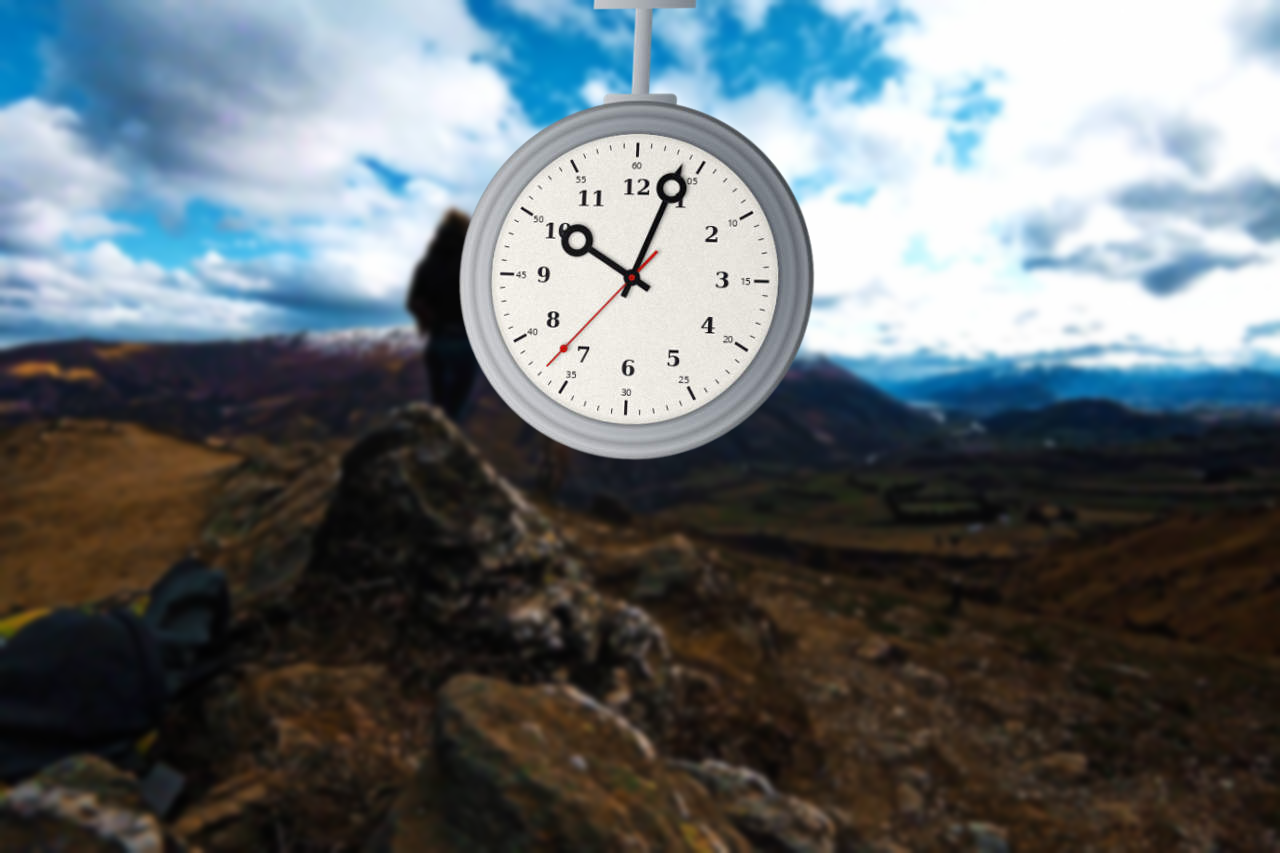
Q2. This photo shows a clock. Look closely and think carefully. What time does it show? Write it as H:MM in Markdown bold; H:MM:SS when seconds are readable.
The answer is **10:03:37**
